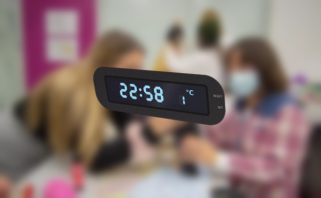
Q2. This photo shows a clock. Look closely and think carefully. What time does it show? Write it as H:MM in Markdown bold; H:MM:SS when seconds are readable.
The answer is **22:58**
